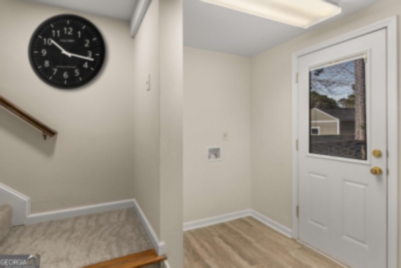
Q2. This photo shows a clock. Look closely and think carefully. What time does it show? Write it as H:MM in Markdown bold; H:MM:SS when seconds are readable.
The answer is **10:17**
